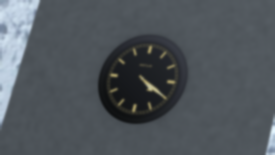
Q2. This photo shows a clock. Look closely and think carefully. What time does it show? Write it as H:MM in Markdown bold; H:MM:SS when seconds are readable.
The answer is **4:20**
